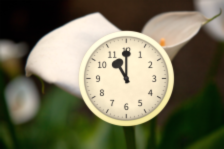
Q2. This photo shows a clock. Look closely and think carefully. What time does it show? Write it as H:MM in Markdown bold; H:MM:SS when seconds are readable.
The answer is **11:00**
